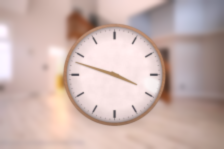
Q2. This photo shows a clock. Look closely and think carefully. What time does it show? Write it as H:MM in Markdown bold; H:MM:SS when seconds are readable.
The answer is **3:48**
